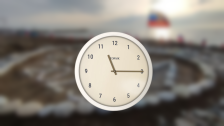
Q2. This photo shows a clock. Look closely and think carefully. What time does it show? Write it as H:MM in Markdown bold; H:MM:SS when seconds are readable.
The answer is **11:15**
